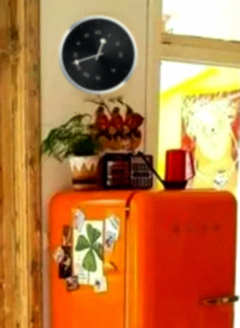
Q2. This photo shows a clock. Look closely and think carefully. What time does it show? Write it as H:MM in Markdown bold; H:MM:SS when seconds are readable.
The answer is **12:42**
